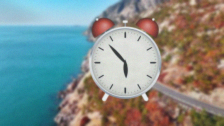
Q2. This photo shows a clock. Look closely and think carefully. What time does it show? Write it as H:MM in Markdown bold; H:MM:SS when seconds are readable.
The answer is **5:53**
